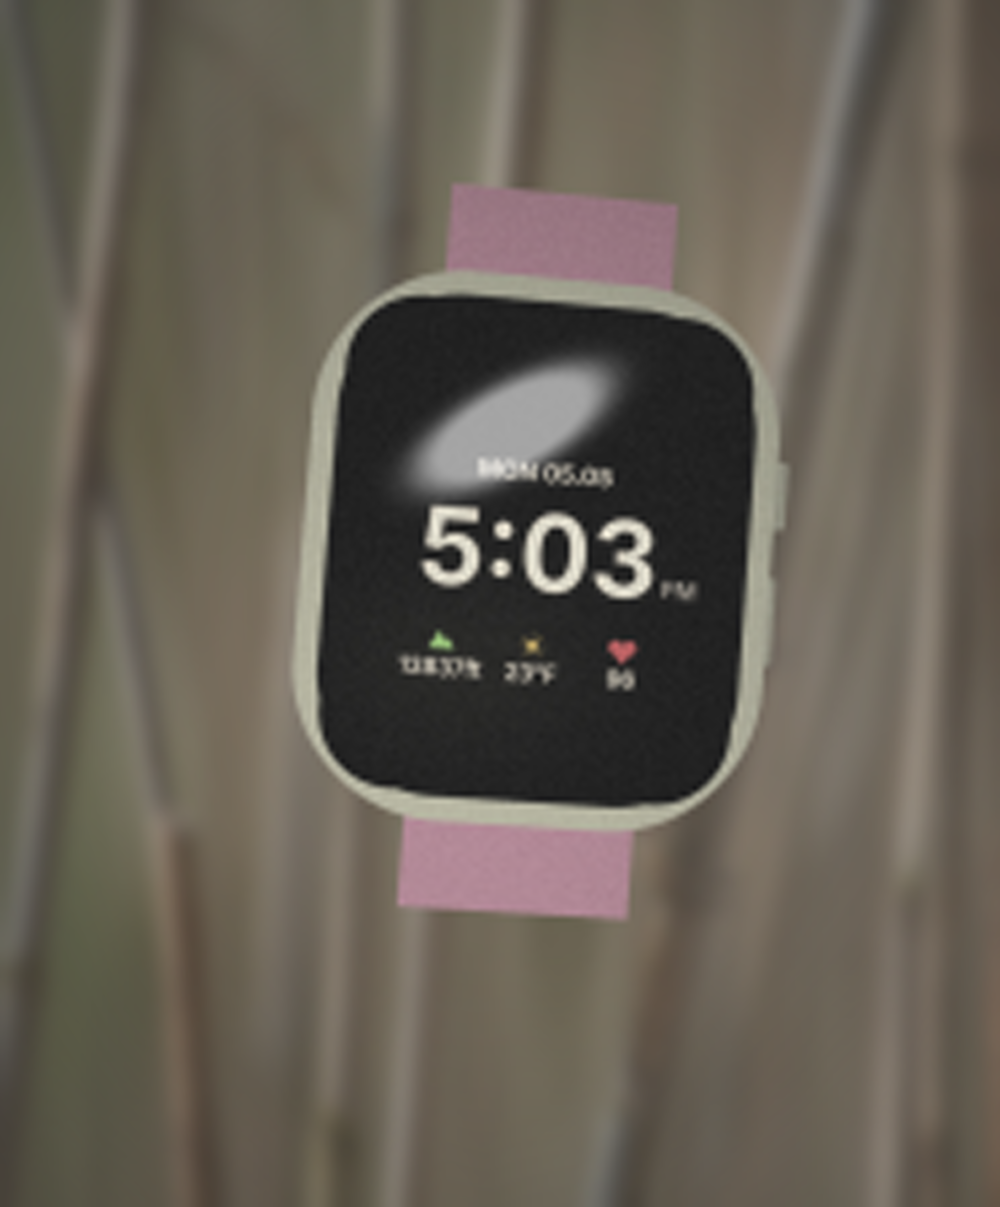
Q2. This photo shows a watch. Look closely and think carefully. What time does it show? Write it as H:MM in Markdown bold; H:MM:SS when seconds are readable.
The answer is **5:03**
